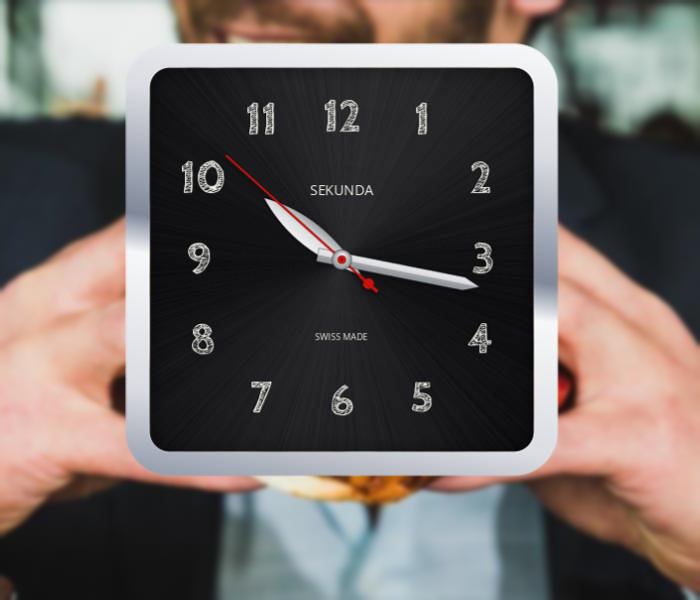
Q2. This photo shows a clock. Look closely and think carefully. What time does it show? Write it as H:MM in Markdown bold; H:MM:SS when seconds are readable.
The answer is **10:16:52**
